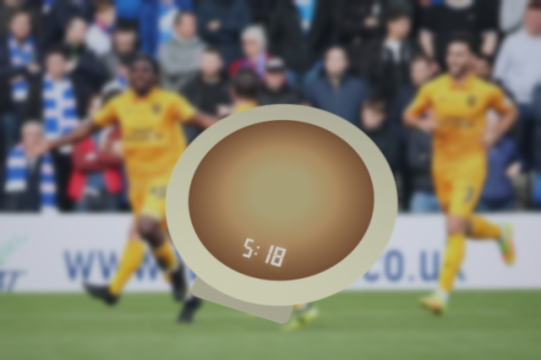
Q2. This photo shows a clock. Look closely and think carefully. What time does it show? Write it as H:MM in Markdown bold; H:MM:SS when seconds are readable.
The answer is **5:18**
